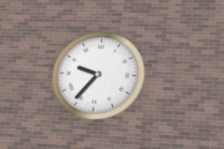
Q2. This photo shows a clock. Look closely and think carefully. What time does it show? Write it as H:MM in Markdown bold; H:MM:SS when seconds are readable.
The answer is **9:36**
